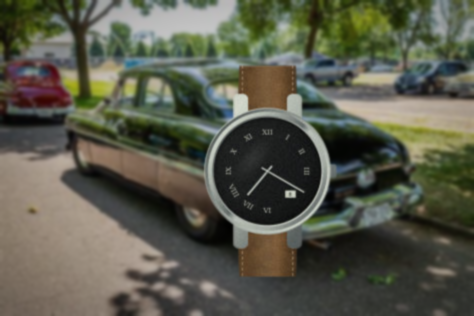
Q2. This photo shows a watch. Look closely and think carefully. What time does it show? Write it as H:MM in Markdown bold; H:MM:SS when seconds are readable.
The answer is **7:20**
